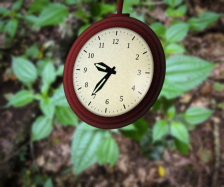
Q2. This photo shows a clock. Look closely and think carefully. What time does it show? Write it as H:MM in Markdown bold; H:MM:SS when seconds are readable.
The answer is **9:36**
